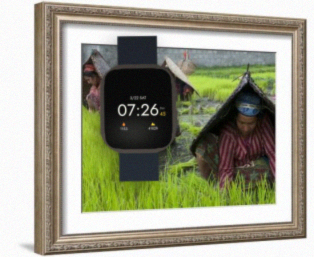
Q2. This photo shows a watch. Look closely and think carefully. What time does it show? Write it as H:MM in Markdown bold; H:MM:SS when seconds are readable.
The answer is **7:26**
